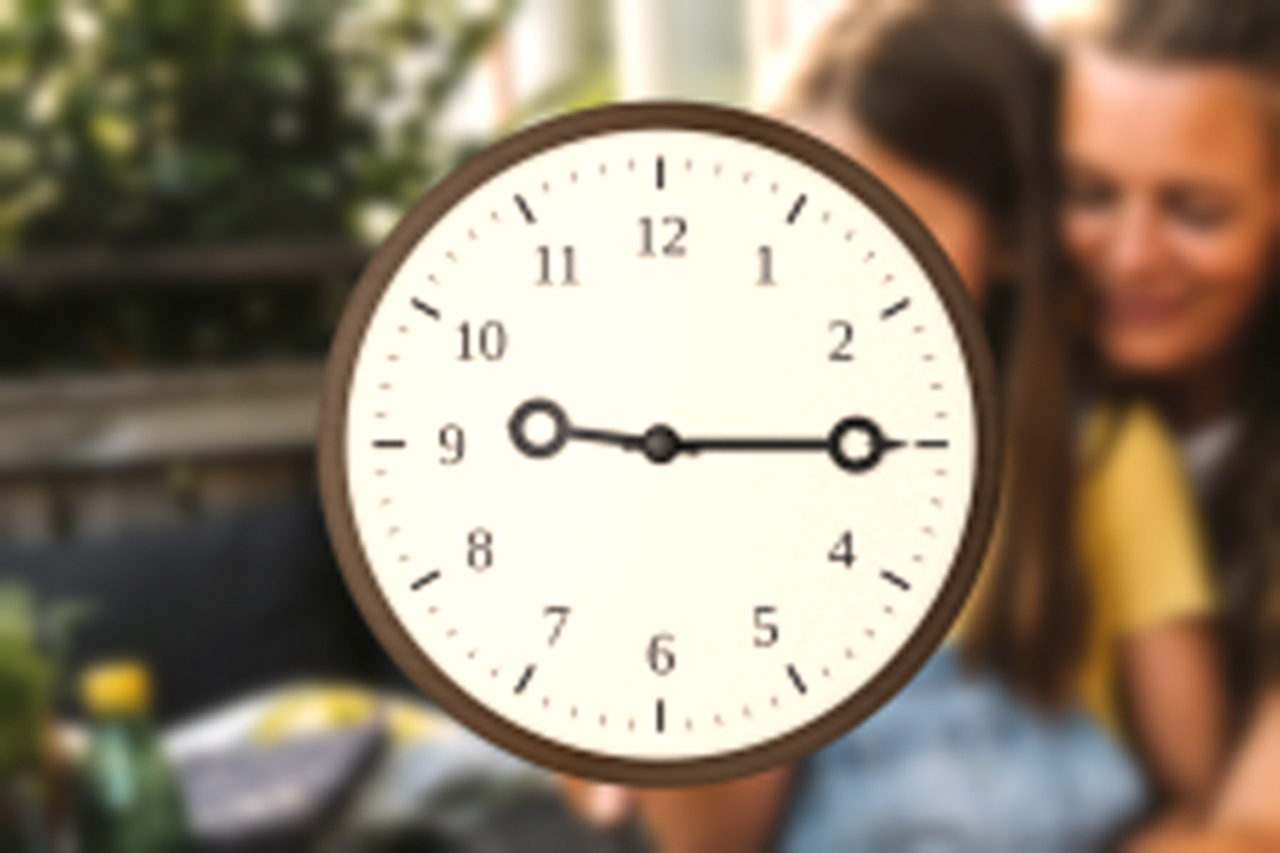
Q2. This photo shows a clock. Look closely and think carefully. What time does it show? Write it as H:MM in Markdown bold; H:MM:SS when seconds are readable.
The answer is **9:15**
